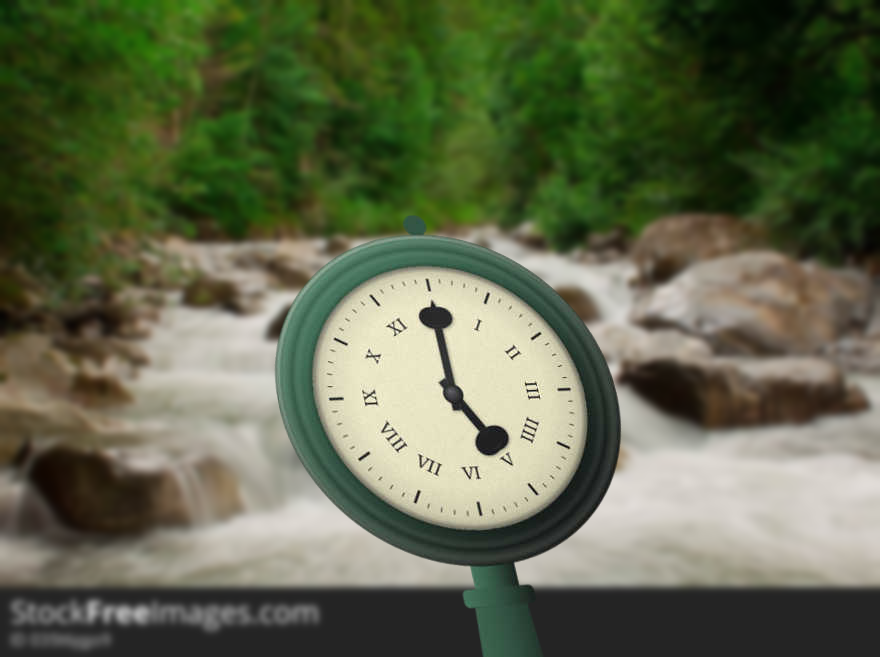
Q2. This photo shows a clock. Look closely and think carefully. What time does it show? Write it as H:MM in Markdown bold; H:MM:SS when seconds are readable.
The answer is **5:00**
